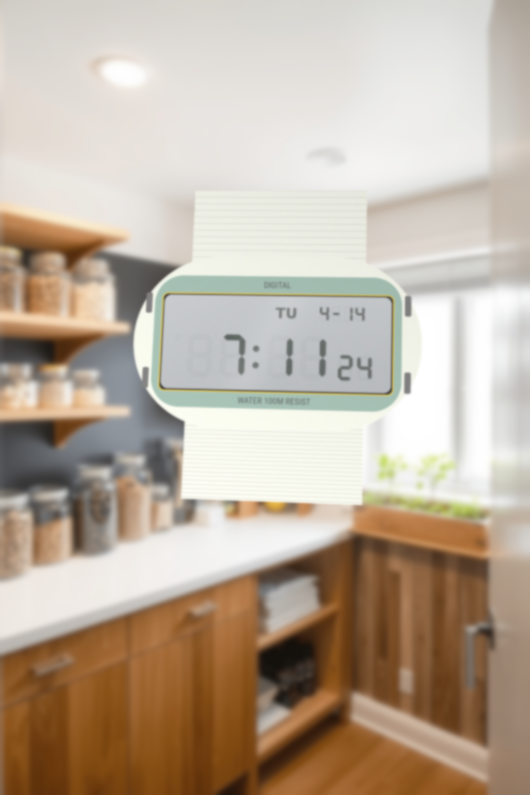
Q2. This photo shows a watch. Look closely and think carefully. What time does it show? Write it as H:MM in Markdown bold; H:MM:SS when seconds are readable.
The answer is **7:11:24**
